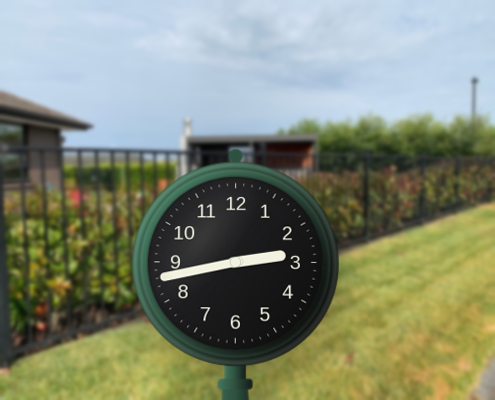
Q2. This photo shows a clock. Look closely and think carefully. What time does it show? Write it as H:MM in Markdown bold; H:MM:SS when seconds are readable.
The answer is **2:43**
